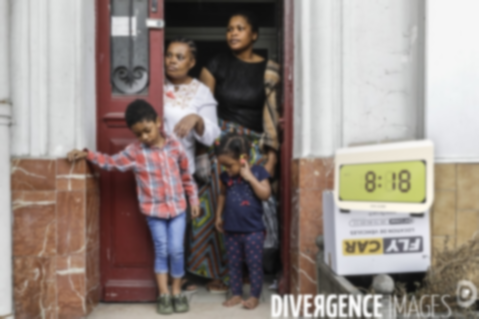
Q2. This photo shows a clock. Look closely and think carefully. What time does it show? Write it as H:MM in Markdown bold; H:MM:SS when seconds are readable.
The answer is **8:18**
